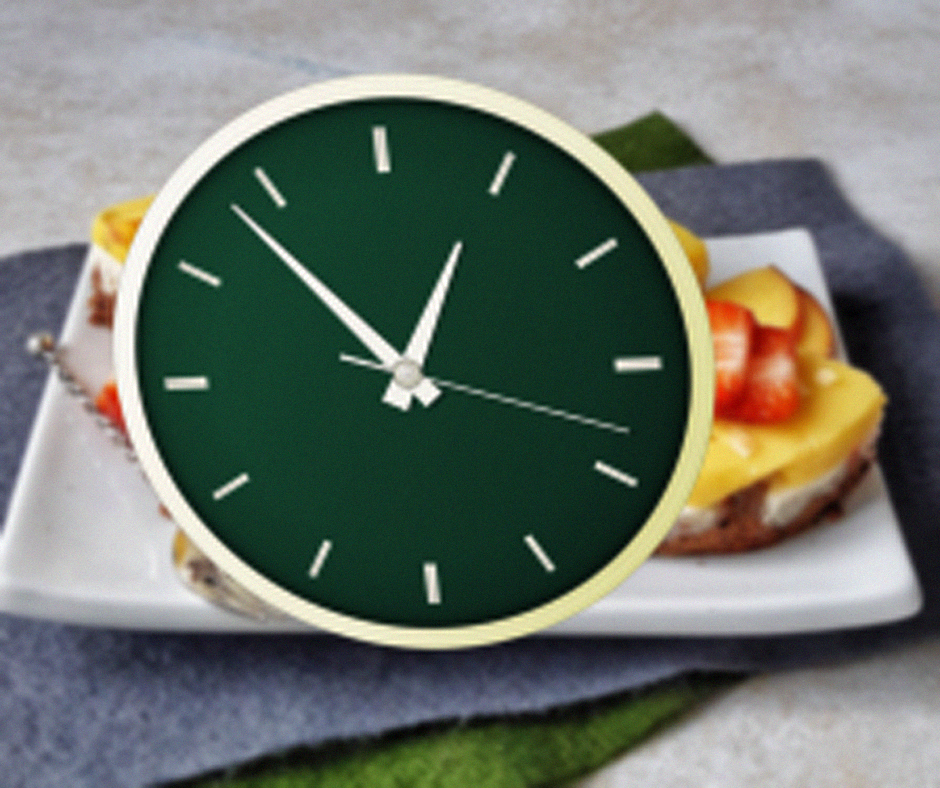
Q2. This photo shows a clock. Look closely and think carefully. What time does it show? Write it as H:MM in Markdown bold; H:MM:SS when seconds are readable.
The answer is **12:53:18**
